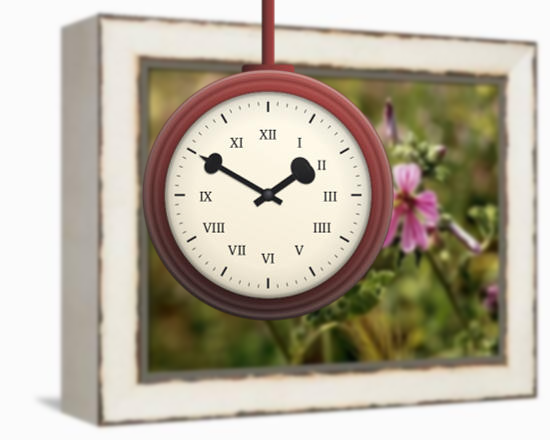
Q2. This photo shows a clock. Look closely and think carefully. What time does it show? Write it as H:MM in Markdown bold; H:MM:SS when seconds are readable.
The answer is **1:50**
